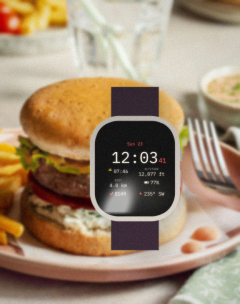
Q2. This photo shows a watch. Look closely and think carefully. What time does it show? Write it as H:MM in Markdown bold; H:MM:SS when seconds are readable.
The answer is **12:03**
